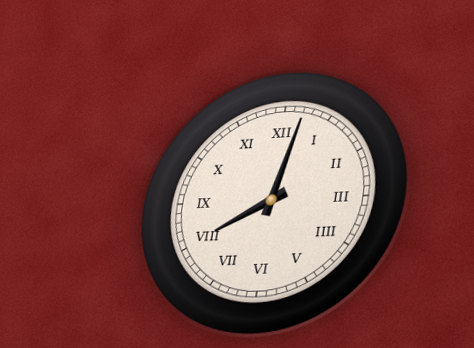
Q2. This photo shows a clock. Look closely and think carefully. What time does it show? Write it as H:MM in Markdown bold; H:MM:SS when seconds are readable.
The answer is **8:02**
